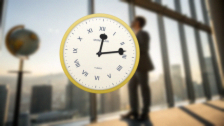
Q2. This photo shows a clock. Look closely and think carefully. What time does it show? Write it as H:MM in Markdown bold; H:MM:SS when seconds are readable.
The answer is **12:13**
